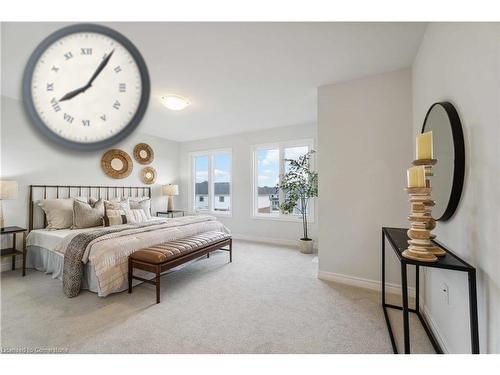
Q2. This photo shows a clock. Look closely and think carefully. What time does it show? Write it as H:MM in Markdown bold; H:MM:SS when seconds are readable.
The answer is **8:06**
